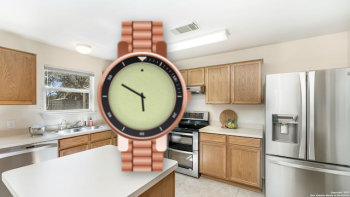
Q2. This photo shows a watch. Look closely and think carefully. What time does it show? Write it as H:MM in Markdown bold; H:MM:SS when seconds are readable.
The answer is **5:50**
